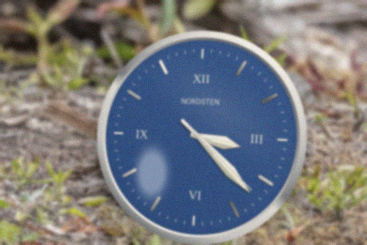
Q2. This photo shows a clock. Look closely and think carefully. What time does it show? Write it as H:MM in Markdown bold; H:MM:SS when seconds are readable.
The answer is **3:22:22**
